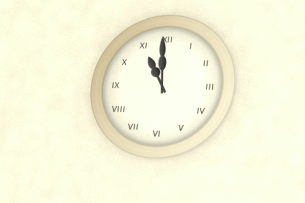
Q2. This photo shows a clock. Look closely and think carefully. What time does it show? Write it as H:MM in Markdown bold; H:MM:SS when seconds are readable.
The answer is **10:59**
